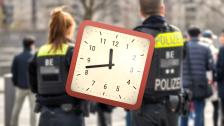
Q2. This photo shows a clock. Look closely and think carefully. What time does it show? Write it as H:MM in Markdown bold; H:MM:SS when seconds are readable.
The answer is **11:42**
